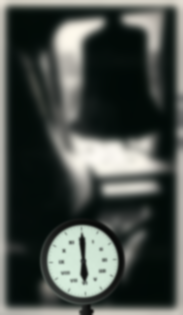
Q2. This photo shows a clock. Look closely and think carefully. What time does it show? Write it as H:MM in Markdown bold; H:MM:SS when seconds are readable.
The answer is **6:00**
